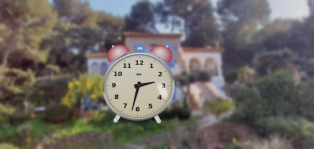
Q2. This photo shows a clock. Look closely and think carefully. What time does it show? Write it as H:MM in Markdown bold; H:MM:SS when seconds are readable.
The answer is **2:32**
